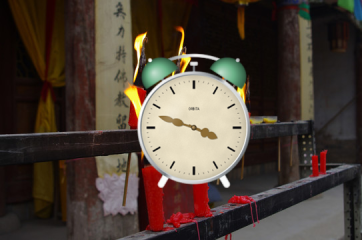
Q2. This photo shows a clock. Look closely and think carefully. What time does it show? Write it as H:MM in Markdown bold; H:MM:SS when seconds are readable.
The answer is **3:48**
